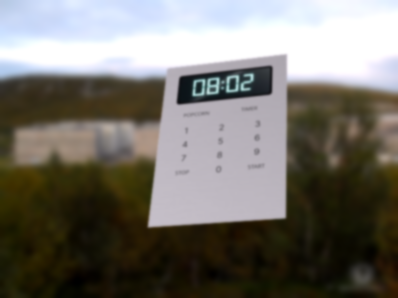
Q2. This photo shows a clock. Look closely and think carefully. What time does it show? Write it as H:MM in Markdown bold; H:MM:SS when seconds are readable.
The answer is **8:02**
